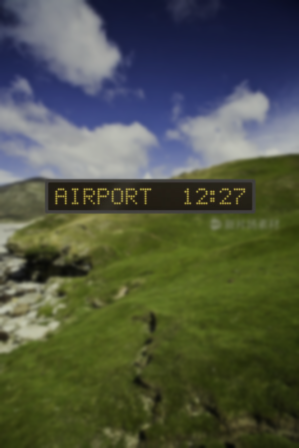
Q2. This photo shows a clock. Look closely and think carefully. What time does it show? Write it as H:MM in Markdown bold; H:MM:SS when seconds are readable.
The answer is **12:27**
